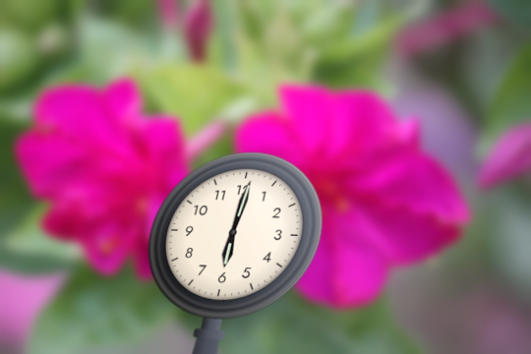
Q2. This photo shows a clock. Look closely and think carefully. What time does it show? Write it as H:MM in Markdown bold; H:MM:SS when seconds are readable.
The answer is **6:01**
